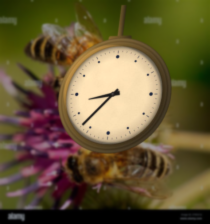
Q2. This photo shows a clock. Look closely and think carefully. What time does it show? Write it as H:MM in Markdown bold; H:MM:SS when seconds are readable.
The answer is **8:37**
